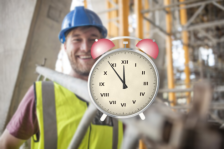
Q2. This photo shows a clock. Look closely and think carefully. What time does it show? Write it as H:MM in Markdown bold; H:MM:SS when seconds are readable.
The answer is **11:54**
